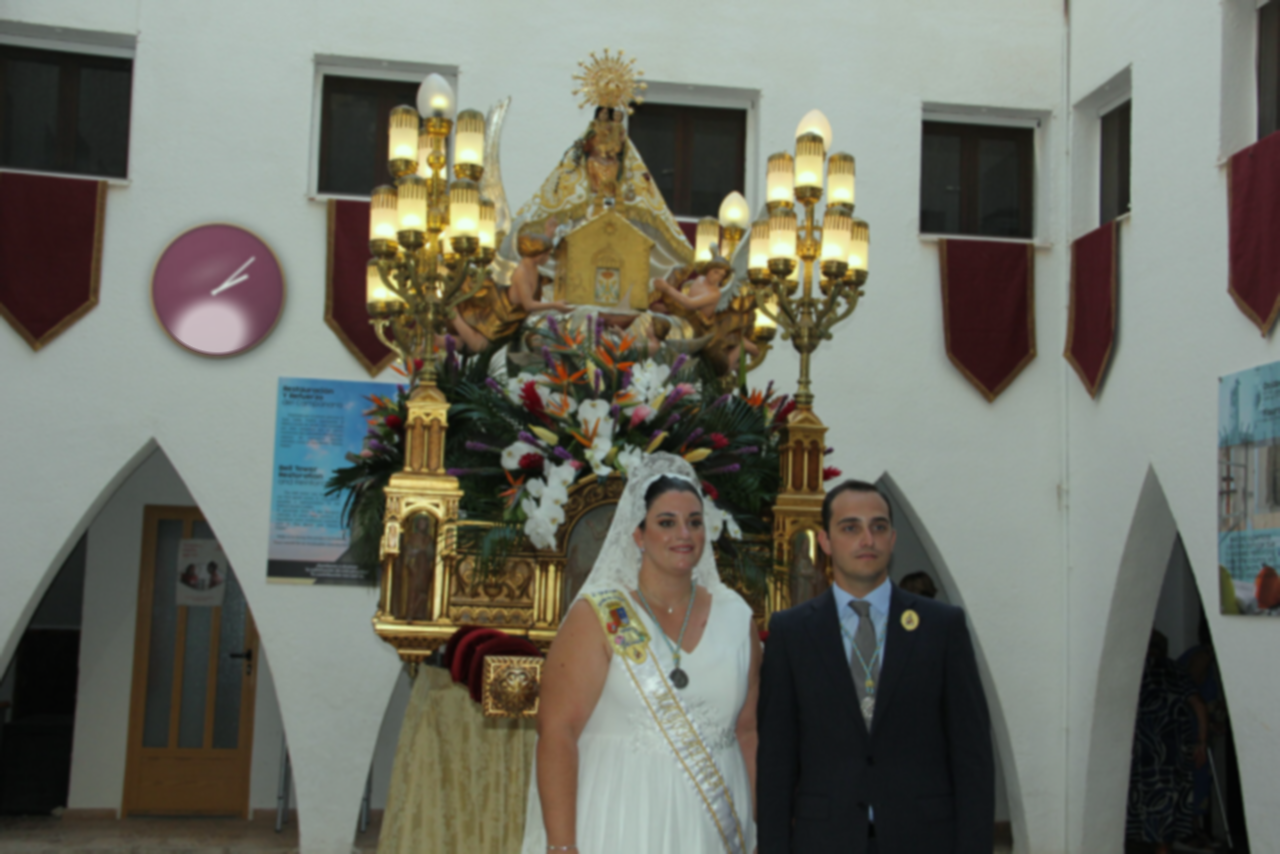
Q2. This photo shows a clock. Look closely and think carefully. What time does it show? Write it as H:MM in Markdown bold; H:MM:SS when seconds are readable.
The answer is **2:08**
